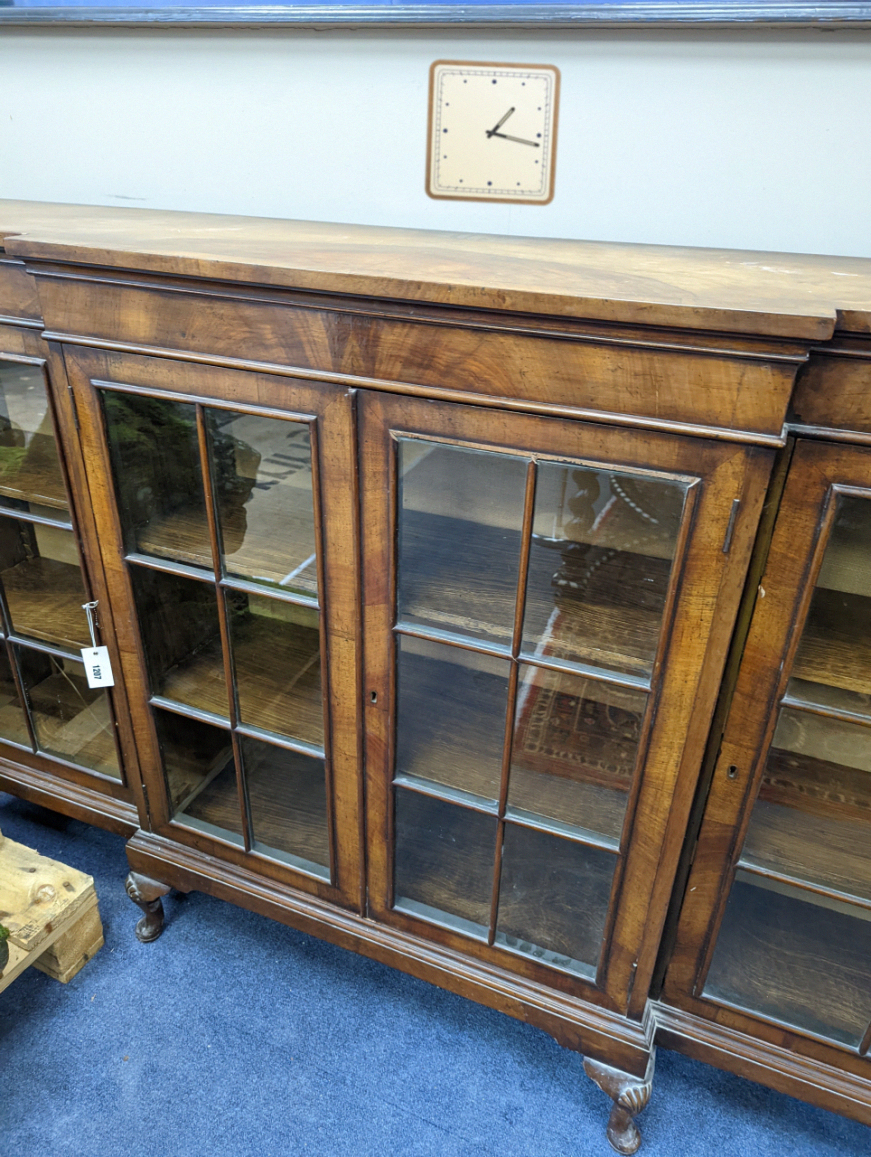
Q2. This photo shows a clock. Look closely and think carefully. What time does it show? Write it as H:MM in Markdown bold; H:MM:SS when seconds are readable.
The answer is **1:17**
